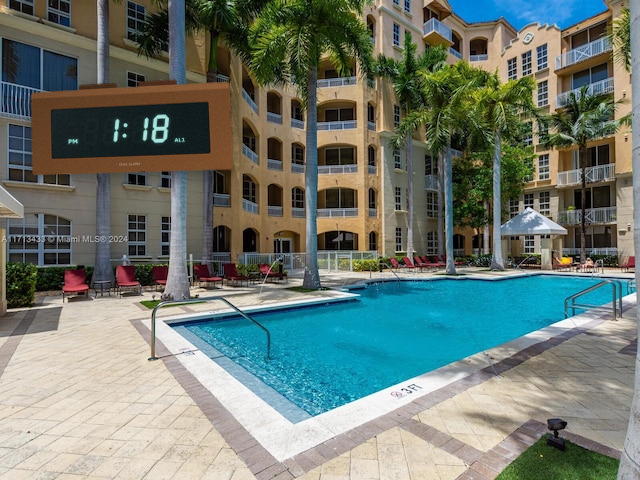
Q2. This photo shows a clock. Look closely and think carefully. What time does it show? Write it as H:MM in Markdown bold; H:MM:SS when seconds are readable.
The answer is **1:18**
